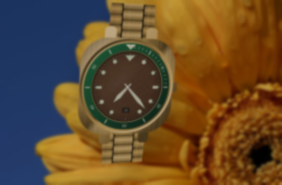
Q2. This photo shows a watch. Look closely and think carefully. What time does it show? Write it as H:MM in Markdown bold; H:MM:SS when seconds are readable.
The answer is **7:23**
